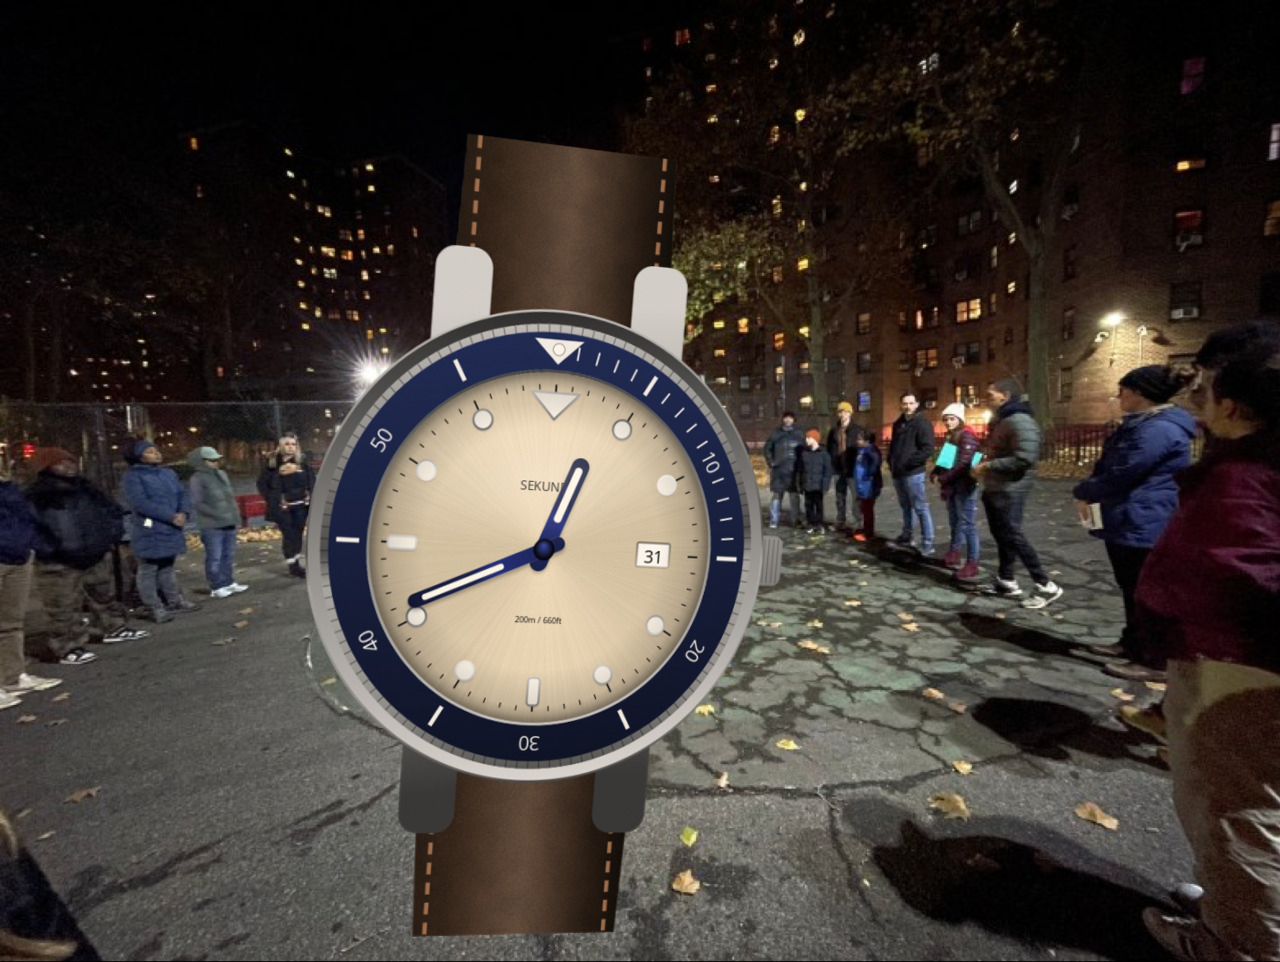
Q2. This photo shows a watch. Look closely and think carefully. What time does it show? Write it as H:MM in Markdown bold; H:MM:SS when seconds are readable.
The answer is **12:41**
